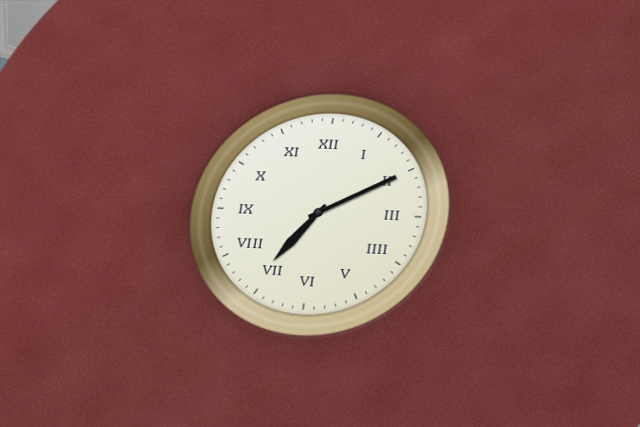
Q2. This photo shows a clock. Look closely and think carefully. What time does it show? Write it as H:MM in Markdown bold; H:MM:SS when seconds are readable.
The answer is **7:10**
